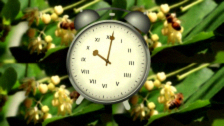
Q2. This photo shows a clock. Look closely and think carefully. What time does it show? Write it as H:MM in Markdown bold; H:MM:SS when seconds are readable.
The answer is **10:01**
